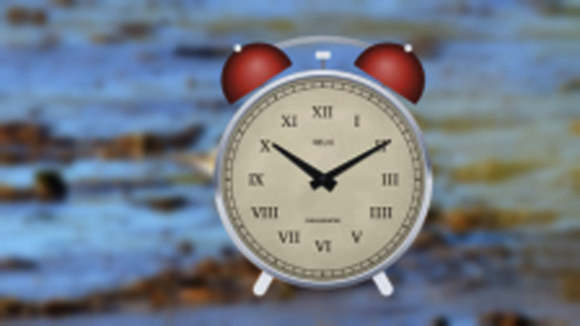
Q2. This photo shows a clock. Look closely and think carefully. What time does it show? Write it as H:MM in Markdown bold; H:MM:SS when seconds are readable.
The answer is **10:10**
